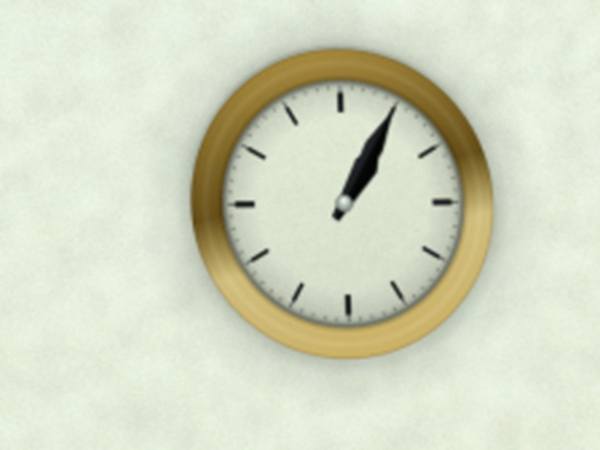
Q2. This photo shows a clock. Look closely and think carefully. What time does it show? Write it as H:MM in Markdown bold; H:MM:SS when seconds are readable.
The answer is **1:05**
